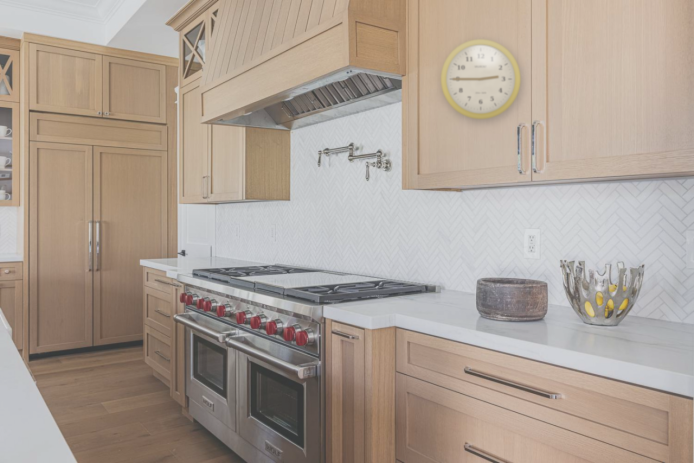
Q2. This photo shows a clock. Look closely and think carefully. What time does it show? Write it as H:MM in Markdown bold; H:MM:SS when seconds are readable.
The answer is **2:45**
